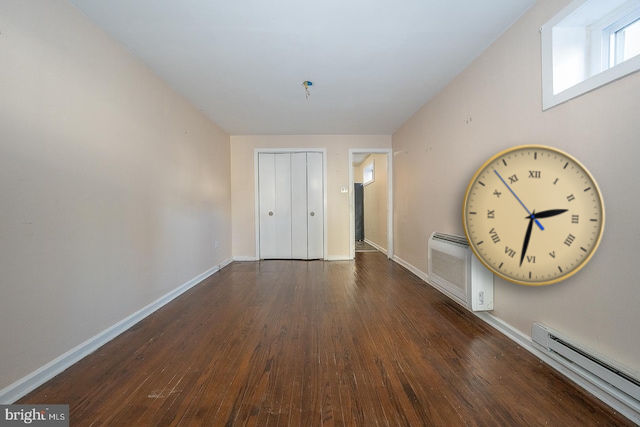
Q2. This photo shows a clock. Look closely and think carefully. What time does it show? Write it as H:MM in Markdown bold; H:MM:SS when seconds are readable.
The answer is **2:31:53**
